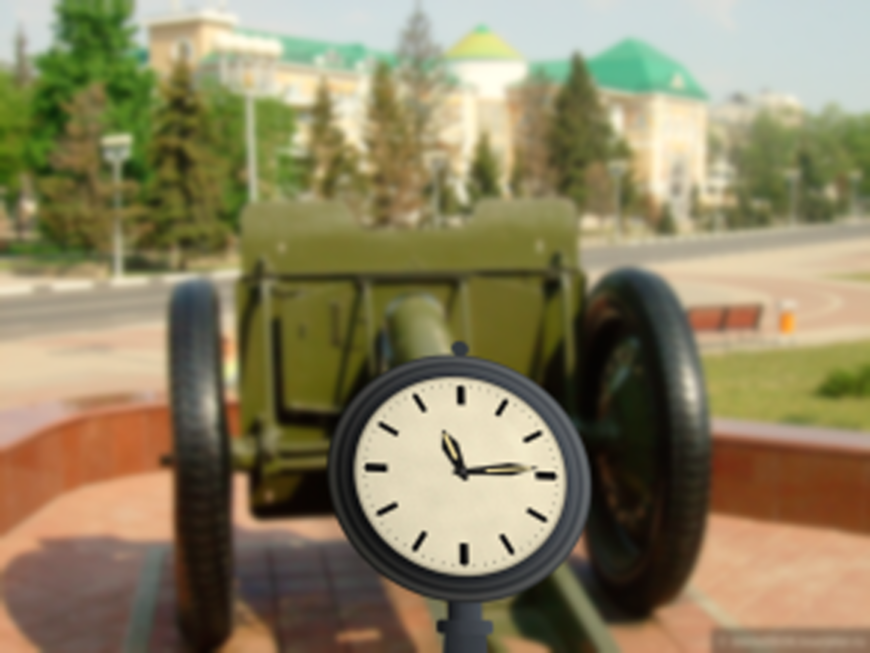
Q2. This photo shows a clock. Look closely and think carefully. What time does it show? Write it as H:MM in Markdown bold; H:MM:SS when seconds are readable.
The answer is **11:14**
